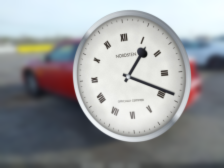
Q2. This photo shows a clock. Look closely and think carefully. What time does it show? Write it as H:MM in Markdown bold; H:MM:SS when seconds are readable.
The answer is **1:19**
